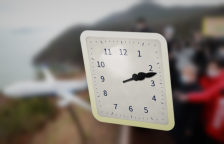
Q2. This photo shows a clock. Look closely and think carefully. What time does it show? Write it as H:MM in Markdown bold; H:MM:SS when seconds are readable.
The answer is **2:12**
